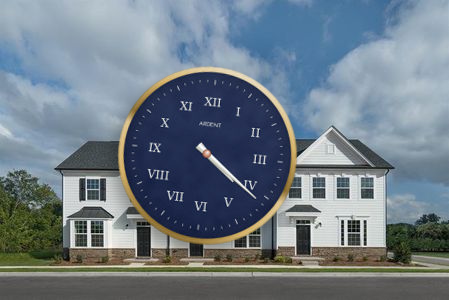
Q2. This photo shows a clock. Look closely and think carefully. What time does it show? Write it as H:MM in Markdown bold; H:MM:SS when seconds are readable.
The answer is **4:21**
